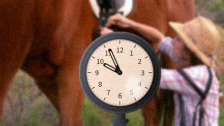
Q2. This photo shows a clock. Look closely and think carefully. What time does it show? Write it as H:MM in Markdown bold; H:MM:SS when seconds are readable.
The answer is **9:56**
